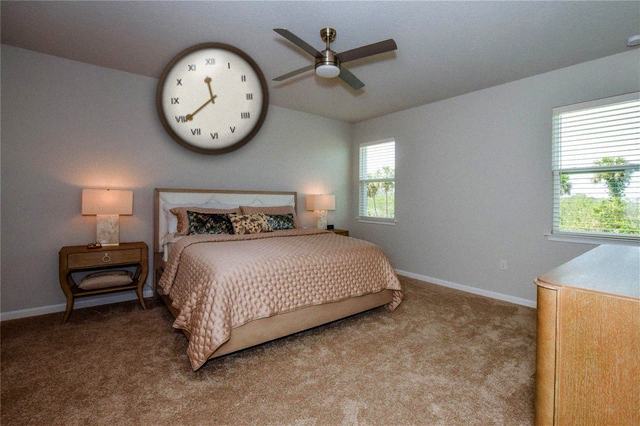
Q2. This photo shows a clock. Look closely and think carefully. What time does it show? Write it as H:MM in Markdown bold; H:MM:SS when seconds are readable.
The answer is **11:39**
